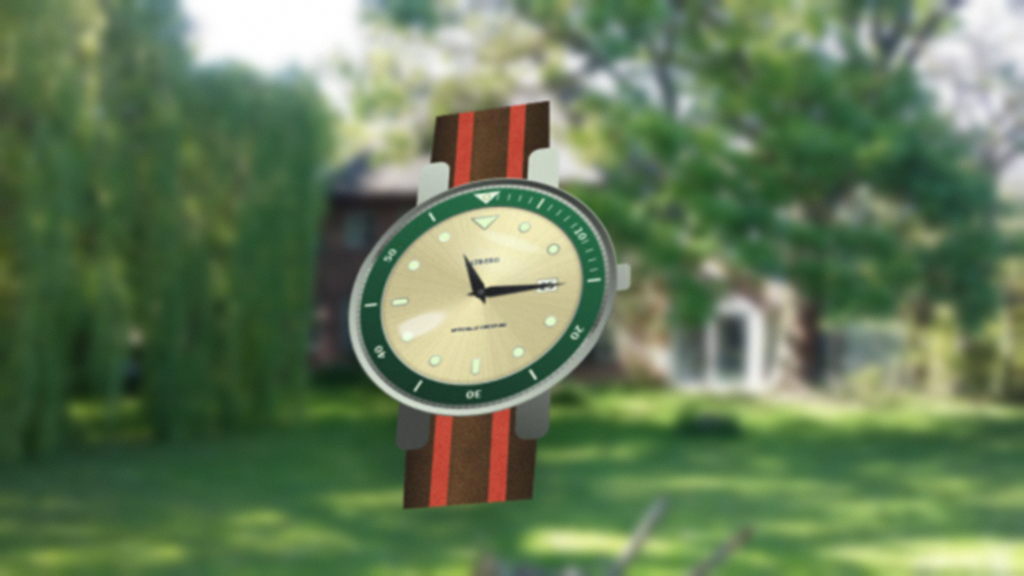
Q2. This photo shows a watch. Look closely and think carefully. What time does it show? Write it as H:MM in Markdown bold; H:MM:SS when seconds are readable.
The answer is **11:15**
